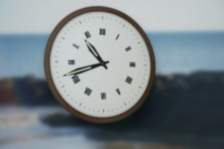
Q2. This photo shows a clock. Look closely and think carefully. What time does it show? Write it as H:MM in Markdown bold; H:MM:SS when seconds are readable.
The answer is **10:42**
